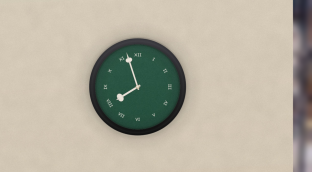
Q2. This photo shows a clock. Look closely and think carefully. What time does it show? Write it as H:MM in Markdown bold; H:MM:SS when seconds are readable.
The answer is **7:57**
